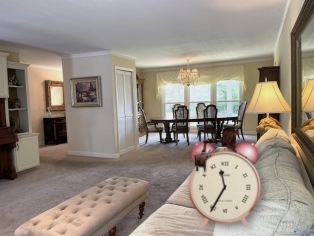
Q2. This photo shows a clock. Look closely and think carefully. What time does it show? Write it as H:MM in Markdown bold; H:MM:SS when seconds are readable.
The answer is **11:35**
